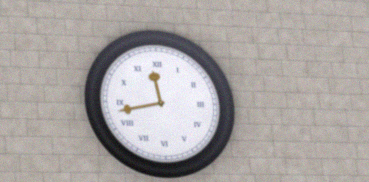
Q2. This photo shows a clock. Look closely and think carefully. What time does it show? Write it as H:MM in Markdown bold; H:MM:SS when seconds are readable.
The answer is **11:43**
